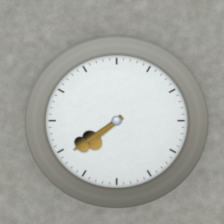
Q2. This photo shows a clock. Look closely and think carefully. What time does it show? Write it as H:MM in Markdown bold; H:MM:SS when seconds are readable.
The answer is **7:39**
